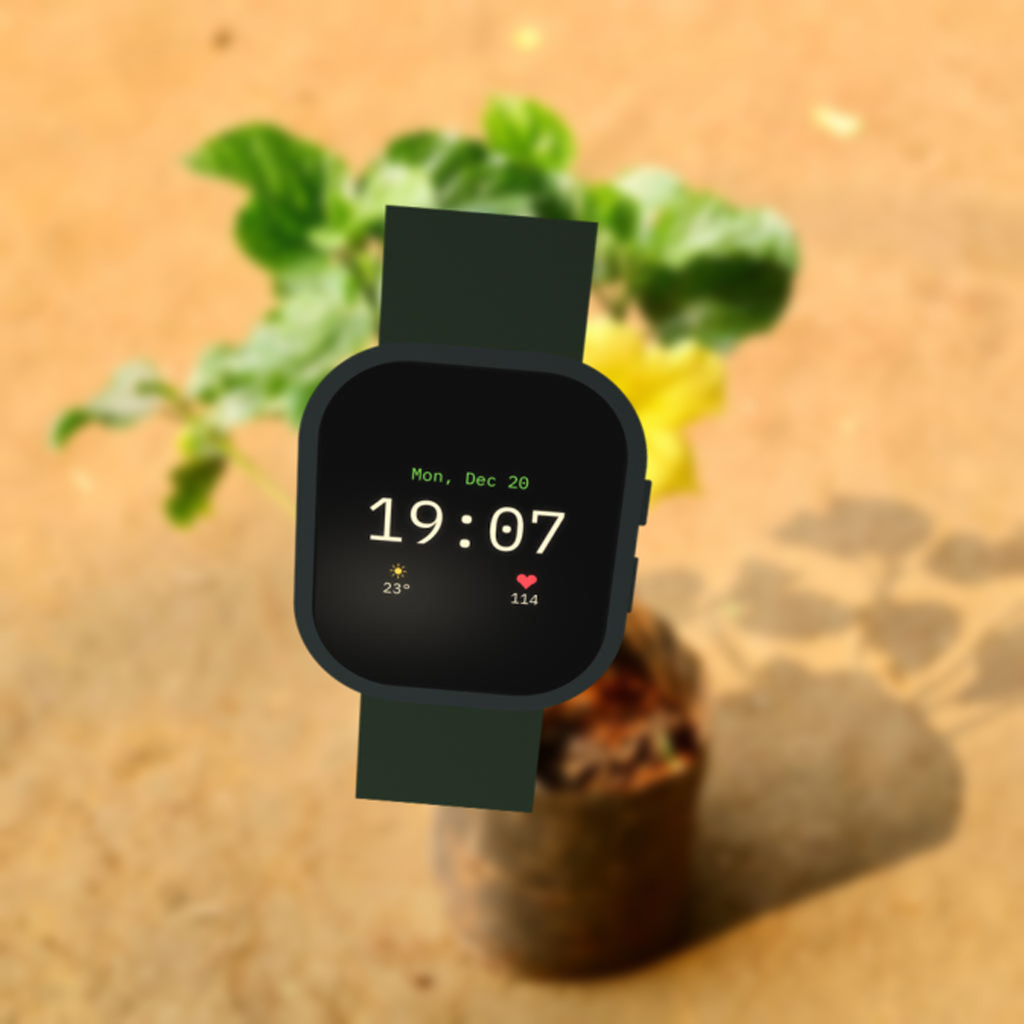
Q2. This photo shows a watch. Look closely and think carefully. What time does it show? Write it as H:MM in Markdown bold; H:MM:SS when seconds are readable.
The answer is **19:07**
